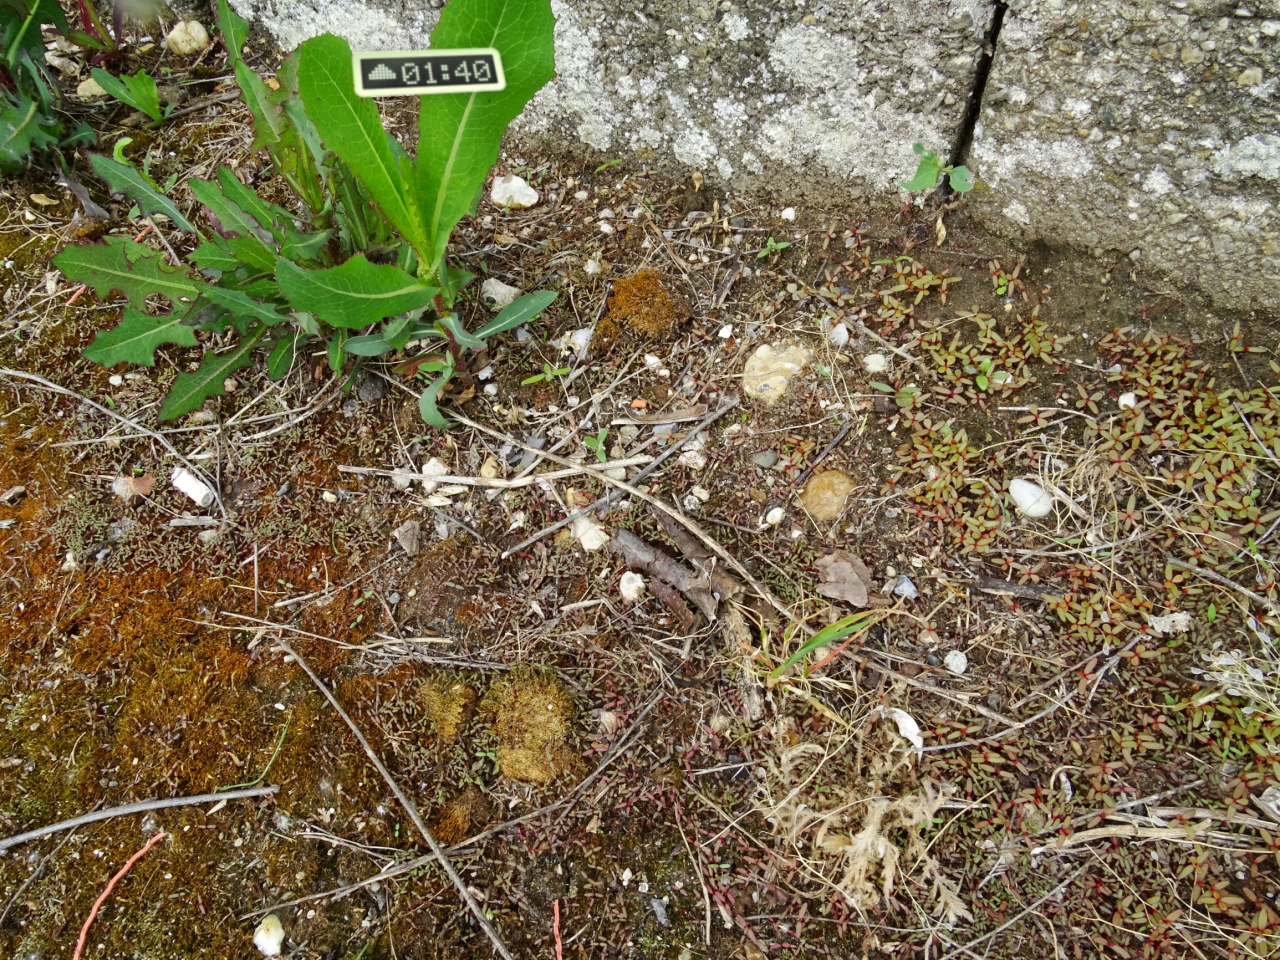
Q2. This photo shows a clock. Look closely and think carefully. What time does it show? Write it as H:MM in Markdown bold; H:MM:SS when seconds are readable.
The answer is **1:40**
